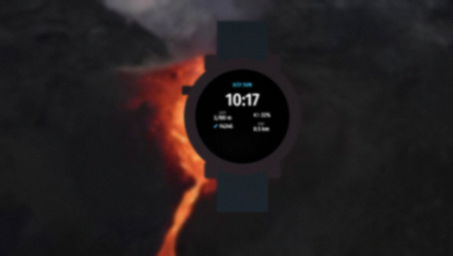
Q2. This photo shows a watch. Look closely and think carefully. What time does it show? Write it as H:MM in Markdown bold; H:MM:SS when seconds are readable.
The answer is **10:17**
